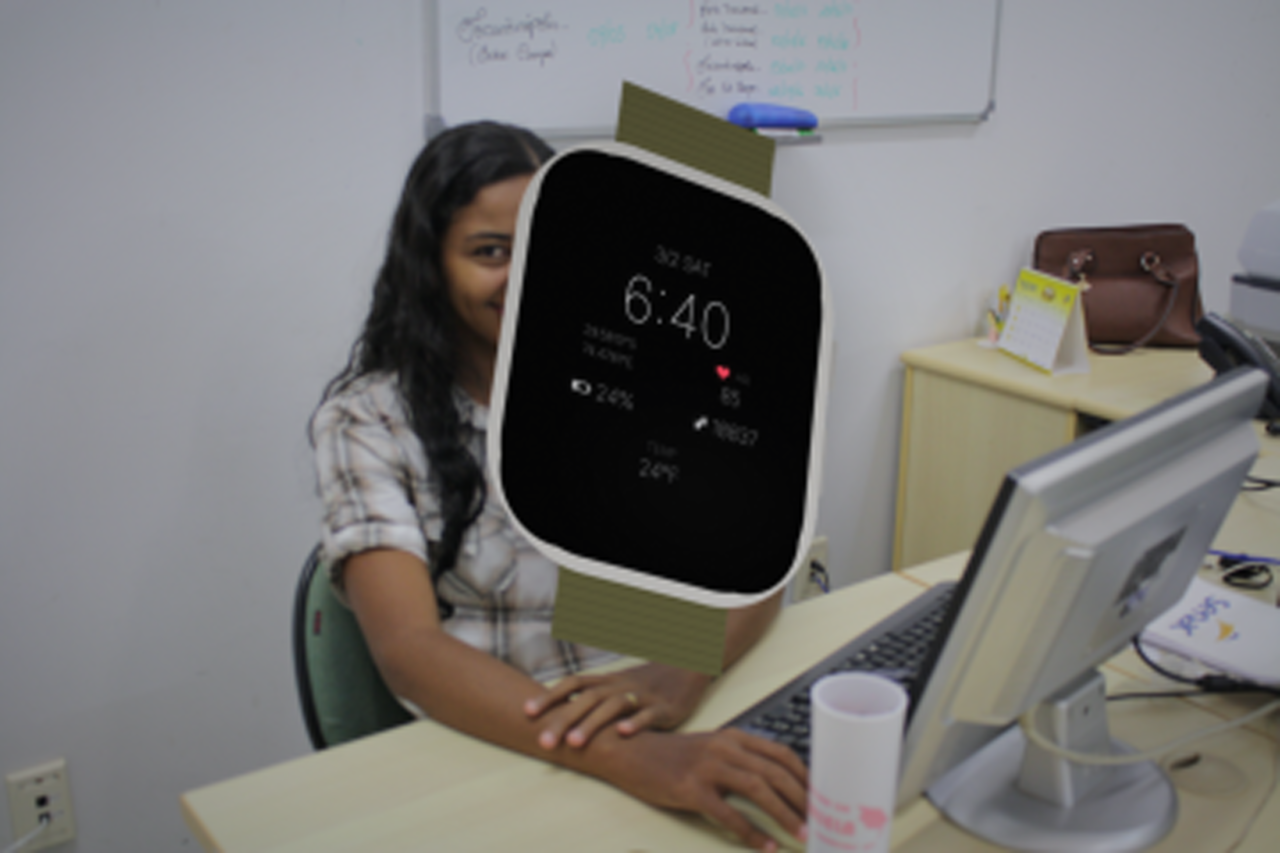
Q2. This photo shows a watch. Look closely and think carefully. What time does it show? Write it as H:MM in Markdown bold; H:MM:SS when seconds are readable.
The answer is **6:40**
